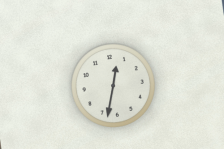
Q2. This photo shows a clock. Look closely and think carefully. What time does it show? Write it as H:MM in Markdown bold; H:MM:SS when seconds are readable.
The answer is **12:33**
